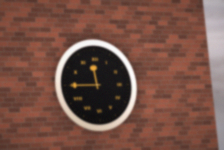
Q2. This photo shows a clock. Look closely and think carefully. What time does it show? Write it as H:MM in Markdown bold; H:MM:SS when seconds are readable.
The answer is **11:45**
